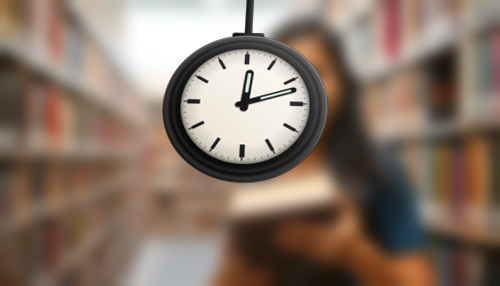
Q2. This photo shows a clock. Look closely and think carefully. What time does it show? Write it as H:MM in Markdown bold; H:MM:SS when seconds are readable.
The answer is **12:12**
